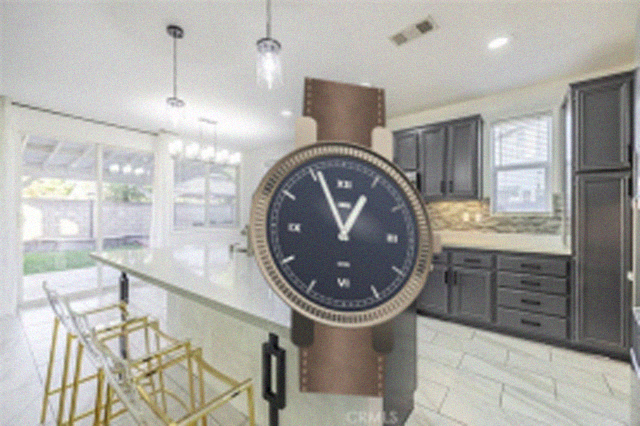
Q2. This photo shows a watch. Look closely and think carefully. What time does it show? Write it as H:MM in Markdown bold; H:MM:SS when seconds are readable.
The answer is **12:56**
